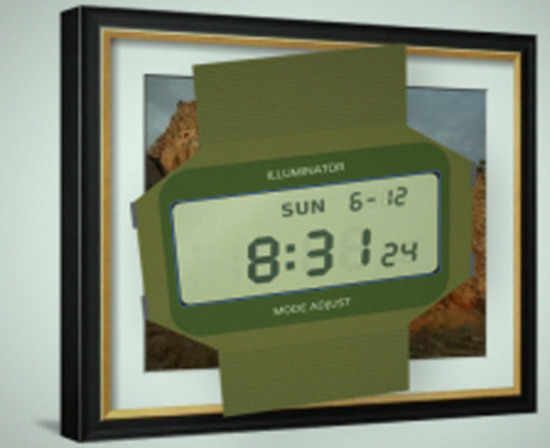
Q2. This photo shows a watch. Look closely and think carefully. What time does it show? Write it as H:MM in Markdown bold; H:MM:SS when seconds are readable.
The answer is **8:31:24**
